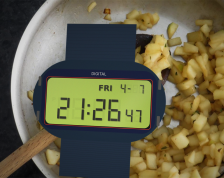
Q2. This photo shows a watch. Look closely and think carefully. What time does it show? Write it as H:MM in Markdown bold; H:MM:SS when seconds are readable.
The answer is **21:26:47**
